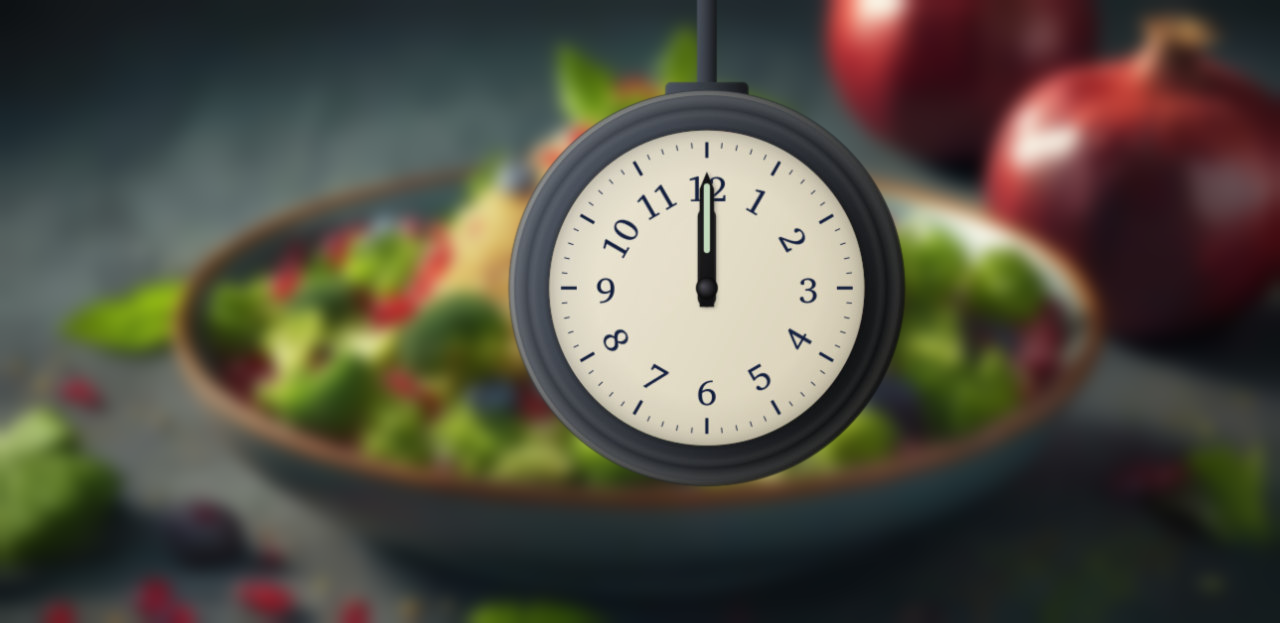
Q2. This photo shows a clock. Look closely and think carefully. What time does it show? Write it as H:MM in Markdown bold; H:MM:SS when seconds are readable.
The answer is **12:00**
